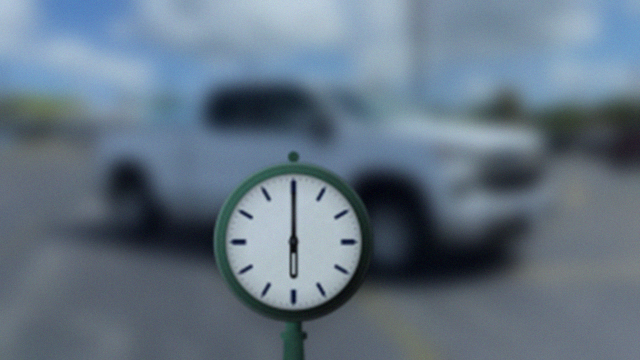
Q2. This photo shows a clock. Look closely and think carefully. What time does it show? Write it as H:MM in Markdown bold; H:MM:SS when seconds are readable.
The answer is **6:00**
